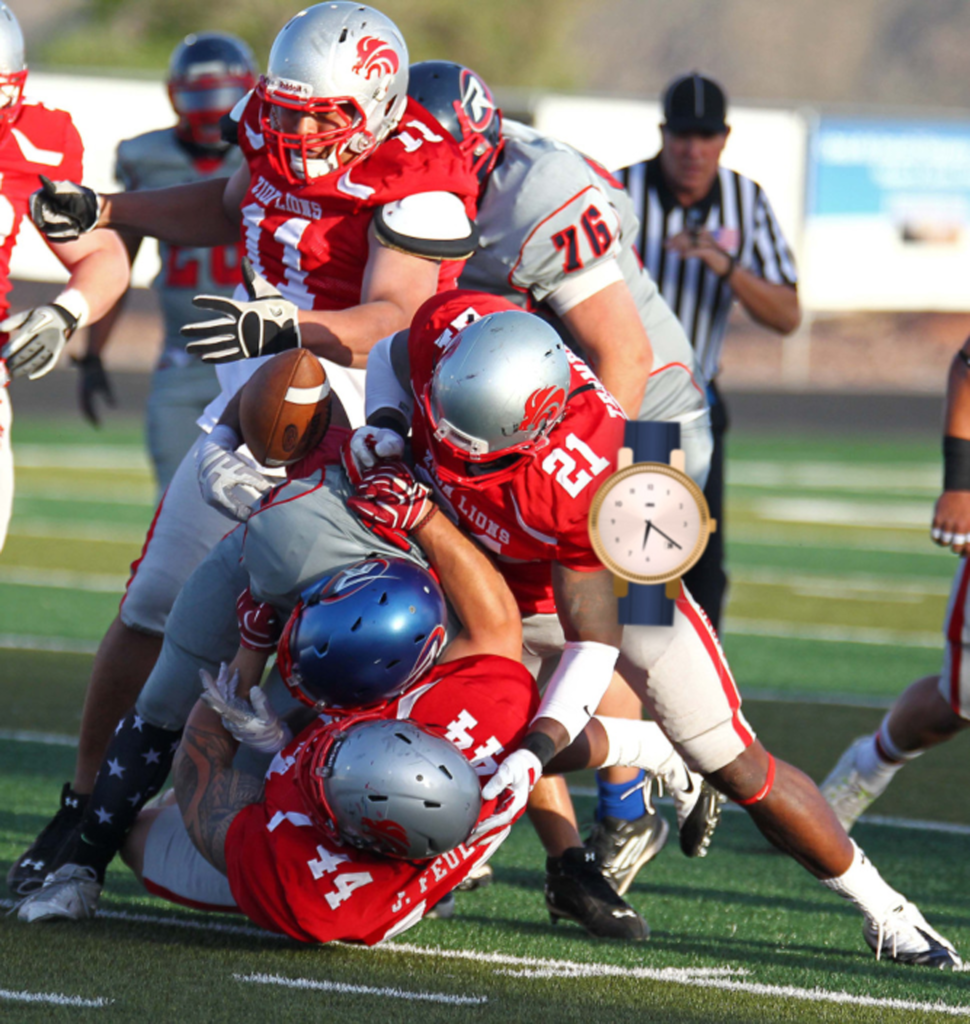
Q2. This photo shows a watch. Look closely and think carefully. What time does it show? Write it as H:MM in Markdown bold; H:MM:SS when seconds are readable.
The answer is **6:21**
